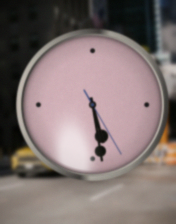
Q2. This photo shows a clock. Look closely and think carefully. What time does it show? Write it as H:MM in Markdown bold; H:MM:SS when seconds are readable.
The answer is **5:28:25**
